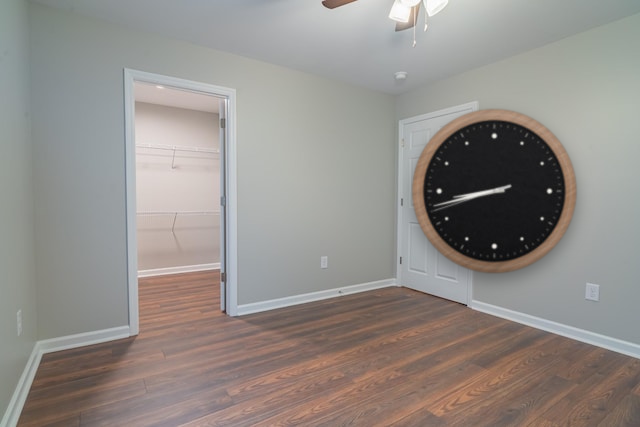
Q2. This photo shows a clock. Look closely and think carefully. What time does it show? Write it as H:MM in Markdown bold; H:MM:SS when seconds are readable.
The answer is **8:42:42**
